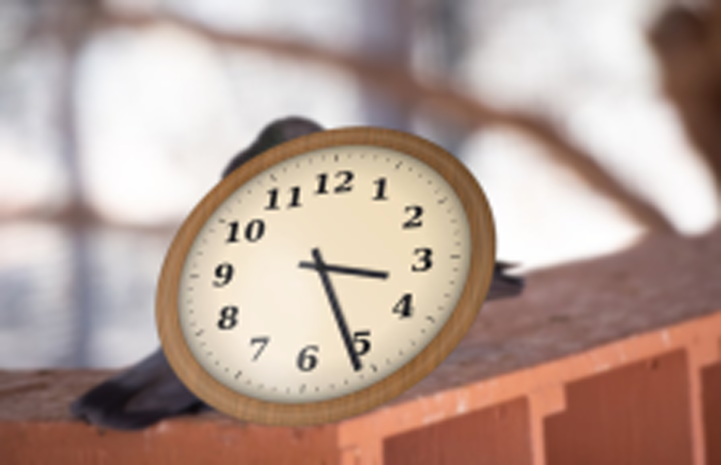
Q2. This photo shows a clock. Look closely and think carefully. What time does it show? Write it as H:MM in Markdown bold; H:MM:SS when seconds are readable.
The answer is **3:26**
